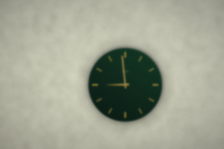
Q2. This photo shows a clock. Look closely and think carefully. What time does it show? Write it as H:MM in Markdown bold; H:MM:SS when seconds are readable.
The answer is **8:59**
